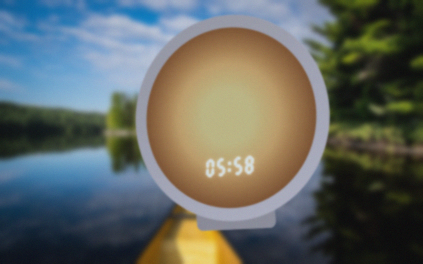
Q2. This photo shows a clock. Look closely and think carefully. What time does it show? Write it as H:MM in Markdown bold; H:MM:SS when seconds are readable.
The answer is **5:58**
